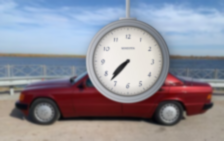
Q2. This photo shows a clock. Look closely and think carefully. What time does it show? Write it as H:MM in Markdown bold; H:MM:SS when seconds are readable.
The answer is **7:37**
